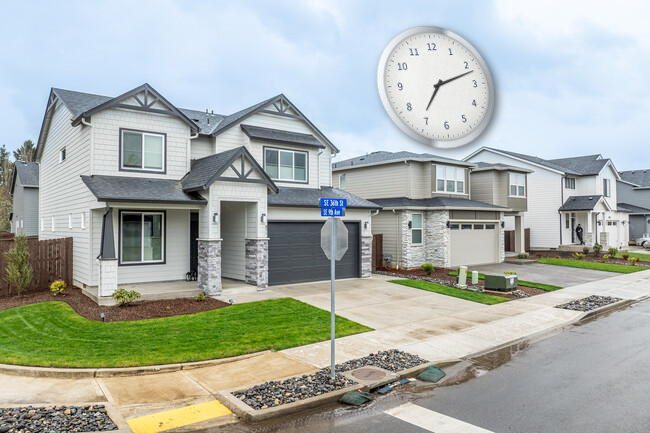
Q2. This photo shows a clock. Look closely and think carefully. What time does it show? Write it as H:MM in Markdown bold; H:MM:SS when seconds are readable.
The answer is **7:12**
